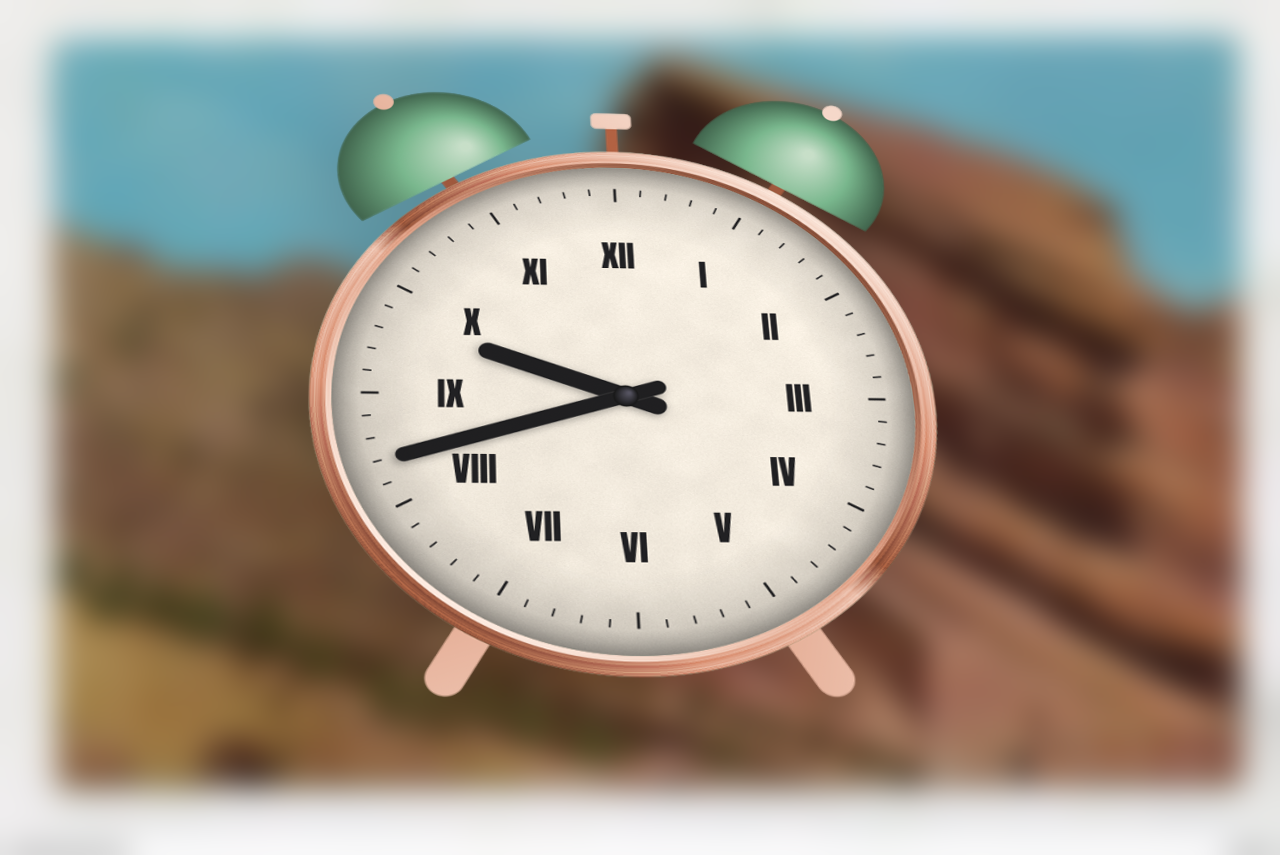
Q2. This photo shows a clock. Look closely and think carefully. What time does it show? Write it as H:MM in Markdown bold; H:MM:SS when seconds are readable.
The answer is **9:42**
